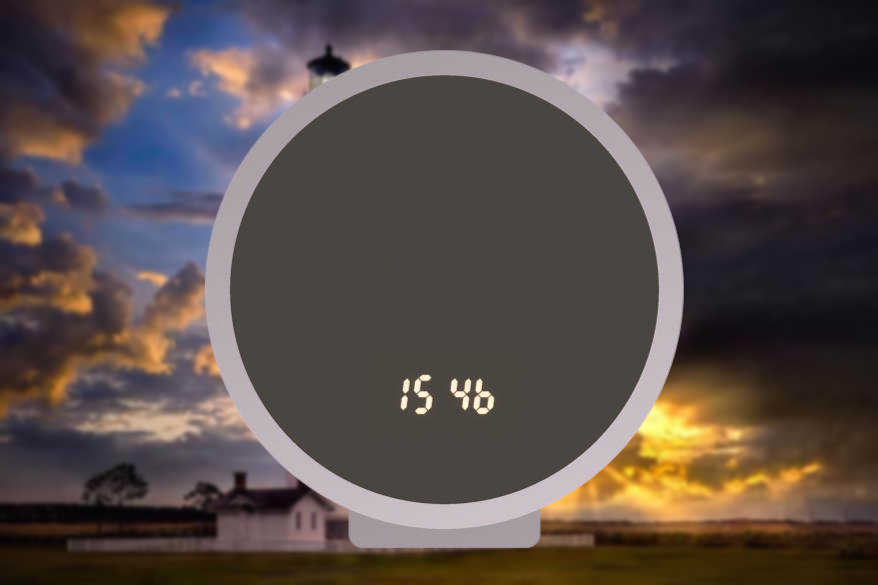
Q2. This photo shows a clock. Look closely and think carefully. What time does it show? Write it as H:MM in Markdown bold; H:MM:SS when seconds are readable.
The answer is **15:46**
